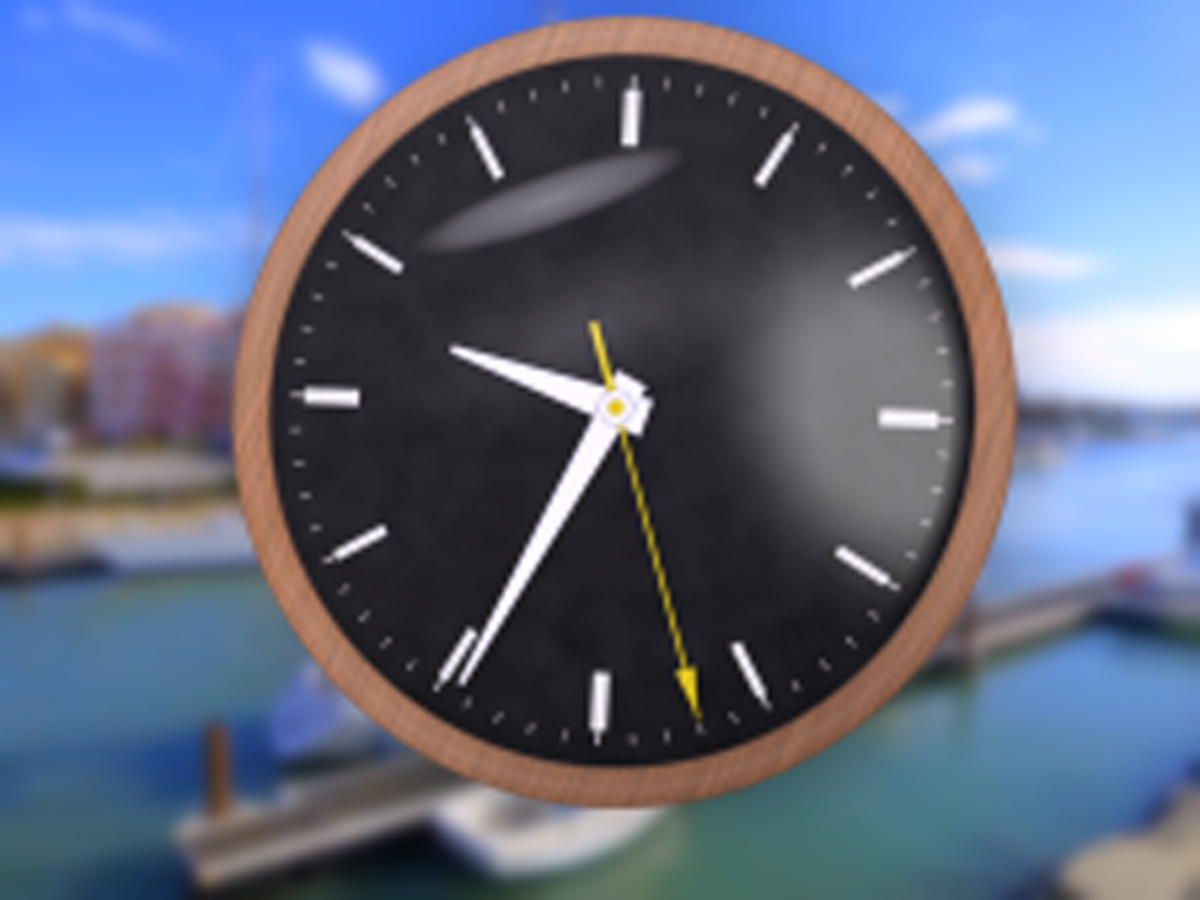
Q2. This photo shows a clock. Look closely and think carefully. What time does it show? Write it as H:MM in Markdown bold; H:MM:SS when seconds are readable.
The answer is **9:34:27**
